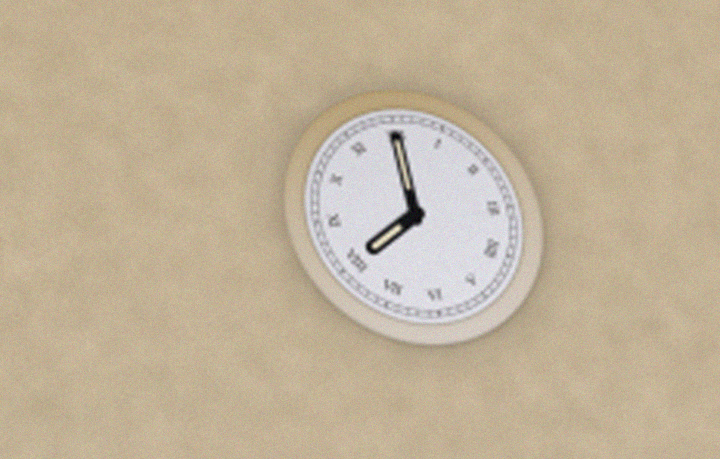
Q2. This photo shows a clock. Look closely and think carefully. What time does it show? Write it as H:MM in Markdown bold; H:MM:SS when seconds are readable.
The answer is **8:00**
